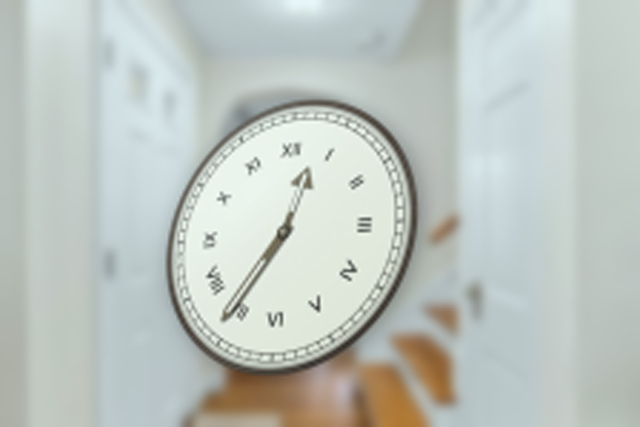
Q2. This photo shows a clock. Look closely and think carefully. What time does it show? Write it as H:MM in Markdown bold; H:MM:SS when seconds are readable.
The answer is **12:36**
